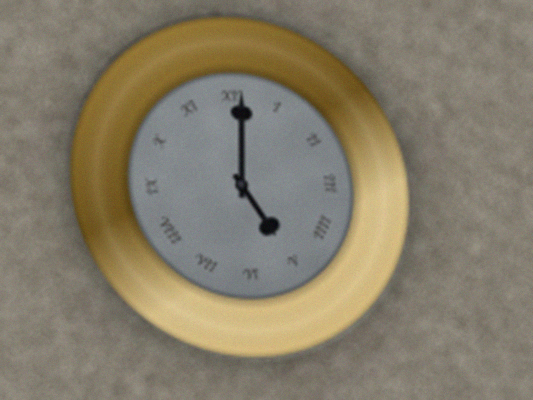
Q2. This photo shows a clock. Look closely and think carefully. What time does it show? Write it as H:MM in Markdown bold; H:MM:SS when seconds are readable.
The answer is **5:01**
